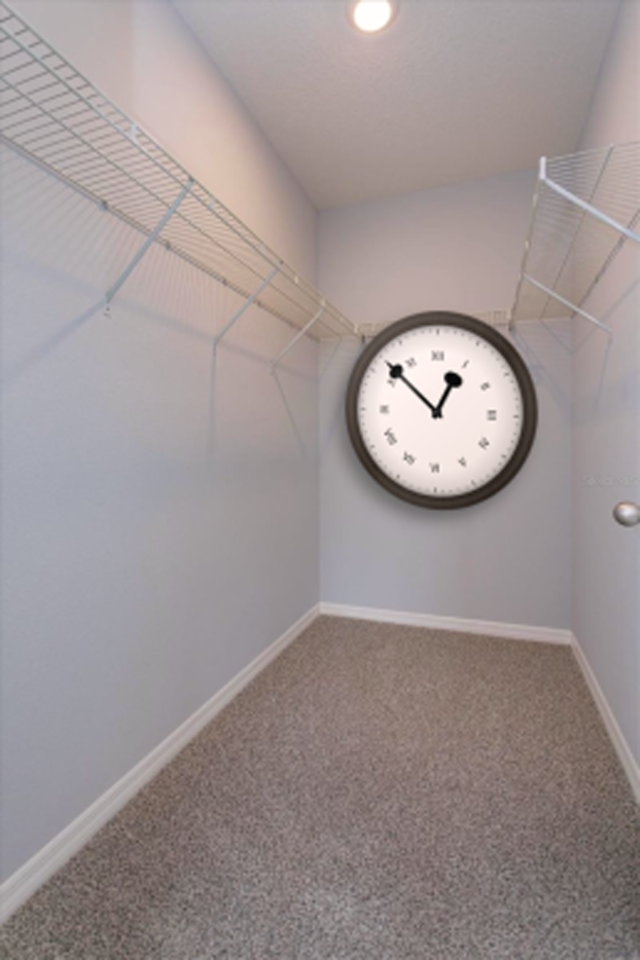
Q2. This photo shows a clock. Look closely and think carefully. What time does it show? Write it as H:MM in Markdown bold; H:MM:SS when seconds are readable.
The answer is **12:52**
